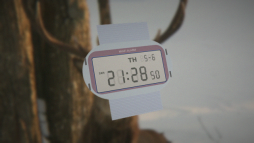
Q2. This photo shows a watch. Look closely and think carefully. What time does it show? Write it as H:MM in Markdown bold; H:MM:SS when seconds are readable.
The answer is **21:28:50**
